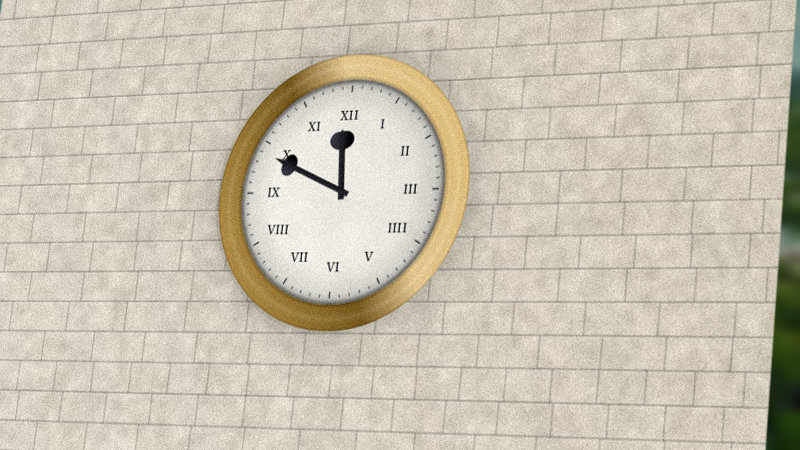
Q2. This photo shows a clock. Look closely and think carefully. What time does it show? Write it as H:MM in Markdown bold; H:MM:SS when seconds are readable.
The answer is **11:49**
